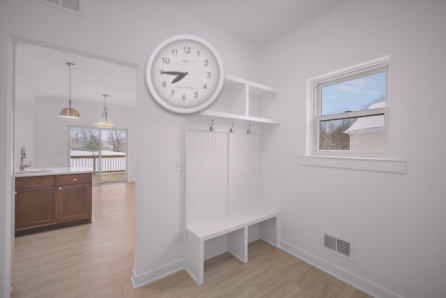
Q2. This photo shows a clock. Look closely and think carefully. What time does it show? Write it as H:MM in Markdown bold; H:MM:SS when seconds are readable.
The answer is **7:45**
